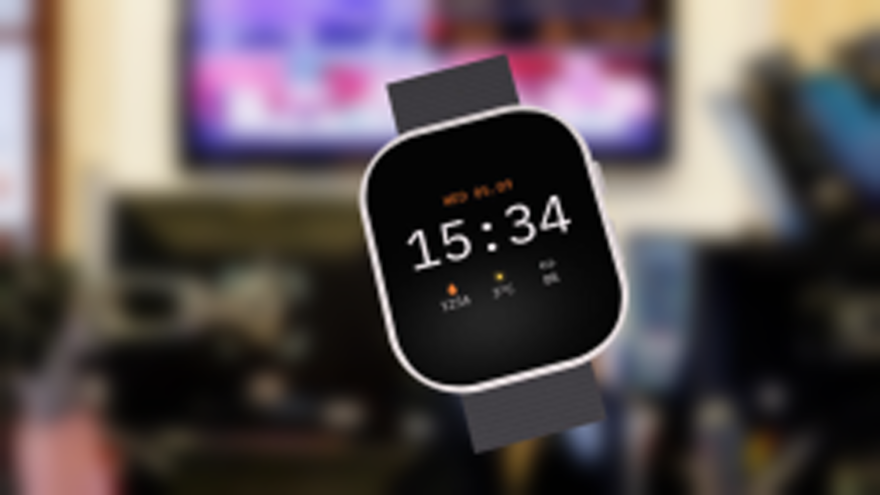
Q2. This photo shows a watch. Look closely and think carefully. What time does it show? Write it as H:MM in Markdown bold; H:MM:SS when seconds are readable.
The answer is **15:34**
